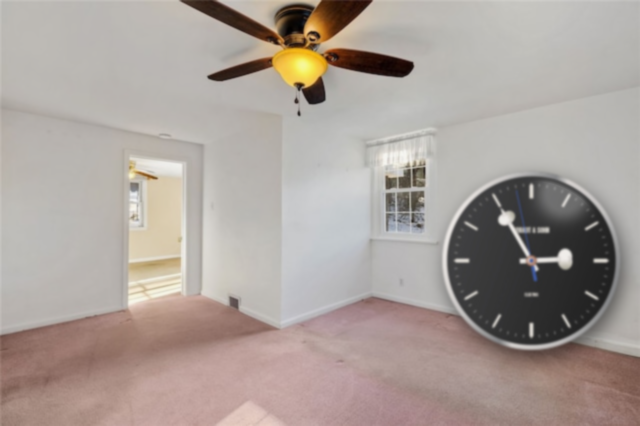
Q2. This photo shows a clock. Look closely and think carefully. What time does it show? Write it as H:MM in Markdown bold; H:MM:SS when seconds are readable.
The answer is **2:54:58**
